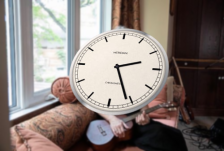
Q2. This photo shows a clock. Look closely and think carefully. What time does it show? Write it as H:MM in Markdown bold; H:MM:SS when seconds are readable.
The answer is **2:26**
